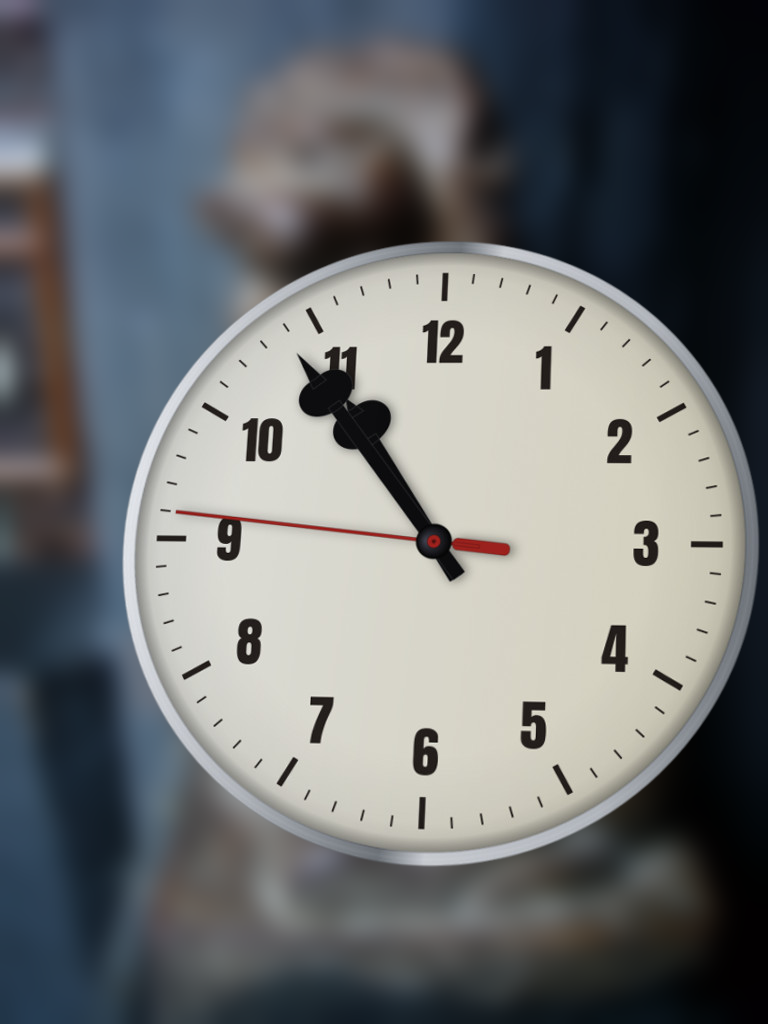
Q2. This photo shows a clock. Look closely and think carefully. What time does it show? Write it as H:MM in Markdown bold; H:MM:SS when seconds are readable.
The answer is **10:53:46**
